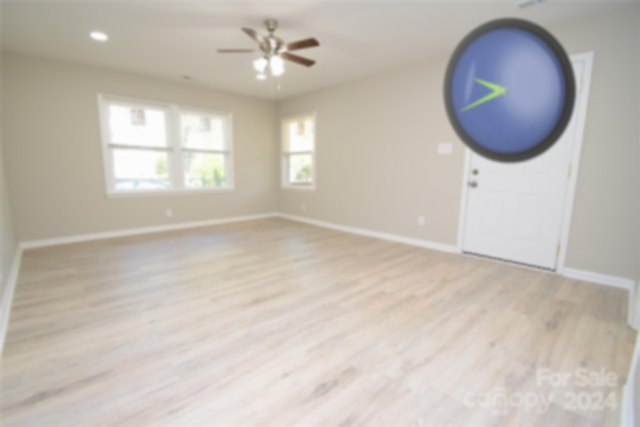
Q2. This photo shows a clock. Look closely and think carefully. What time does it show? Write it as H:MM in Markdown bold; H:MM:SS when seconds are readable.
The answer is **9:41**
